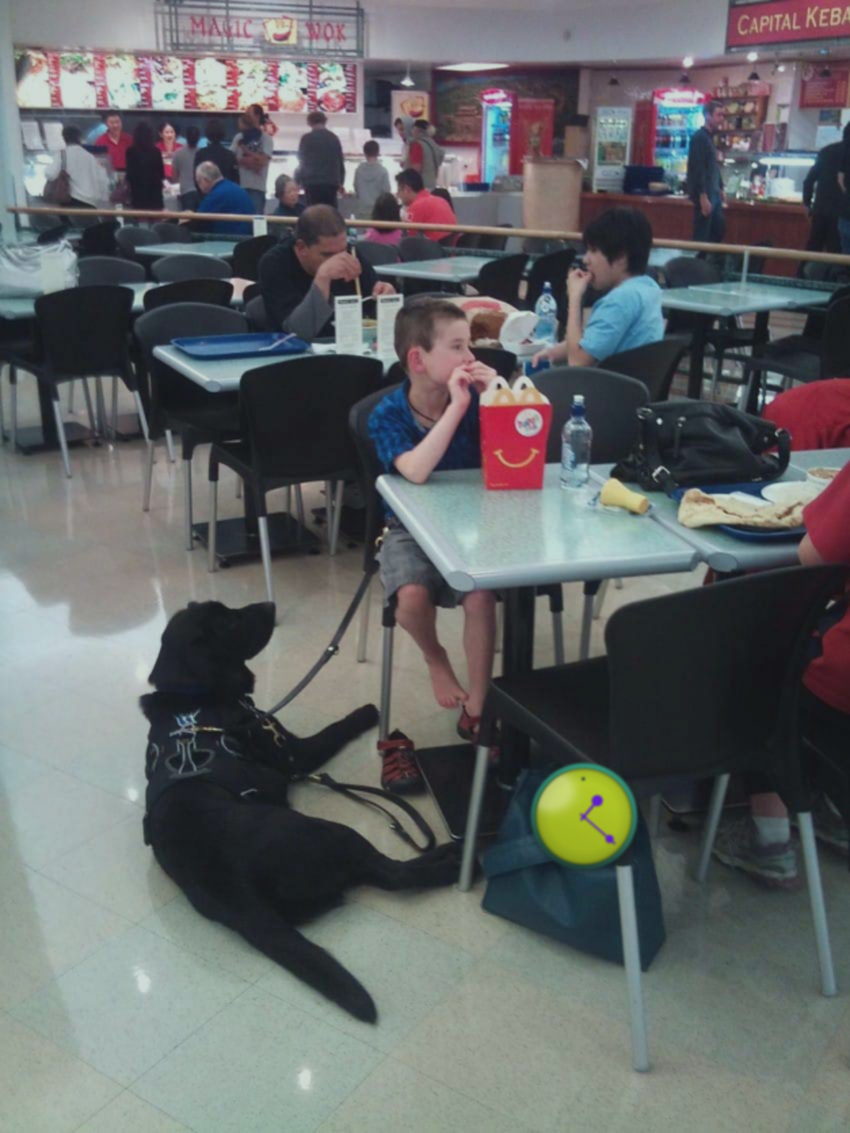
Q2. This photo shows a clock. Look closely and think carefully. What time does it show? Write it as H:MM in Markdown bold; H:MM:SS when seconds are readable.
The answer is **1:22**
